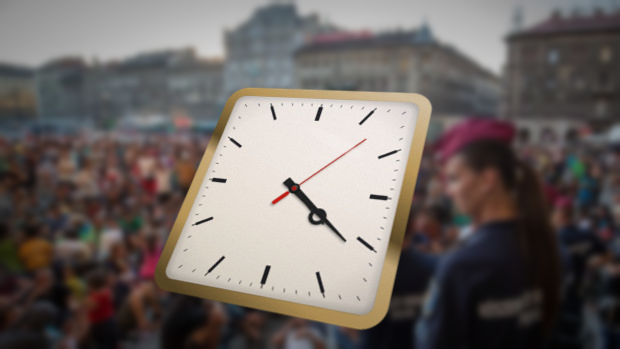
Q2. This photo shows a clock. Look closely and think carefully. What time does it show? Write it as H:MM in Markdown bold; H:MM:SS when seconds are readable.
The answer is **4:21:07**
